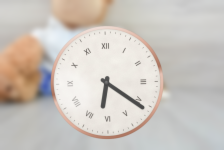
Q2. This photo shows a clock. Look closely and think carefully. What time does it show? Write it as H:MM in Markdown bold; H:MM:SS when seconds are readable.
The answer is **6:21**
